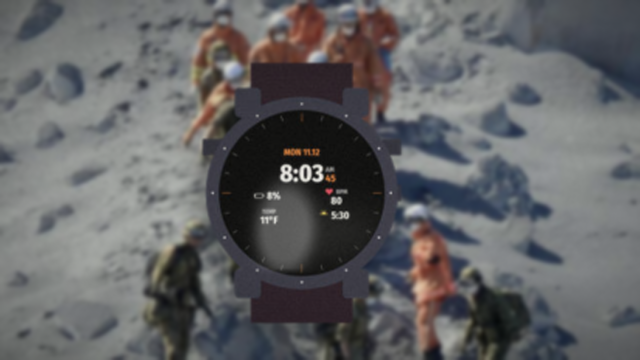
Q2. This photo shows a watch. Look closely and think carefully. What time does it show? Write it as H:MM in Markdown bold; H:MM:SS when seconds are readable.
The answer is **8:03**
